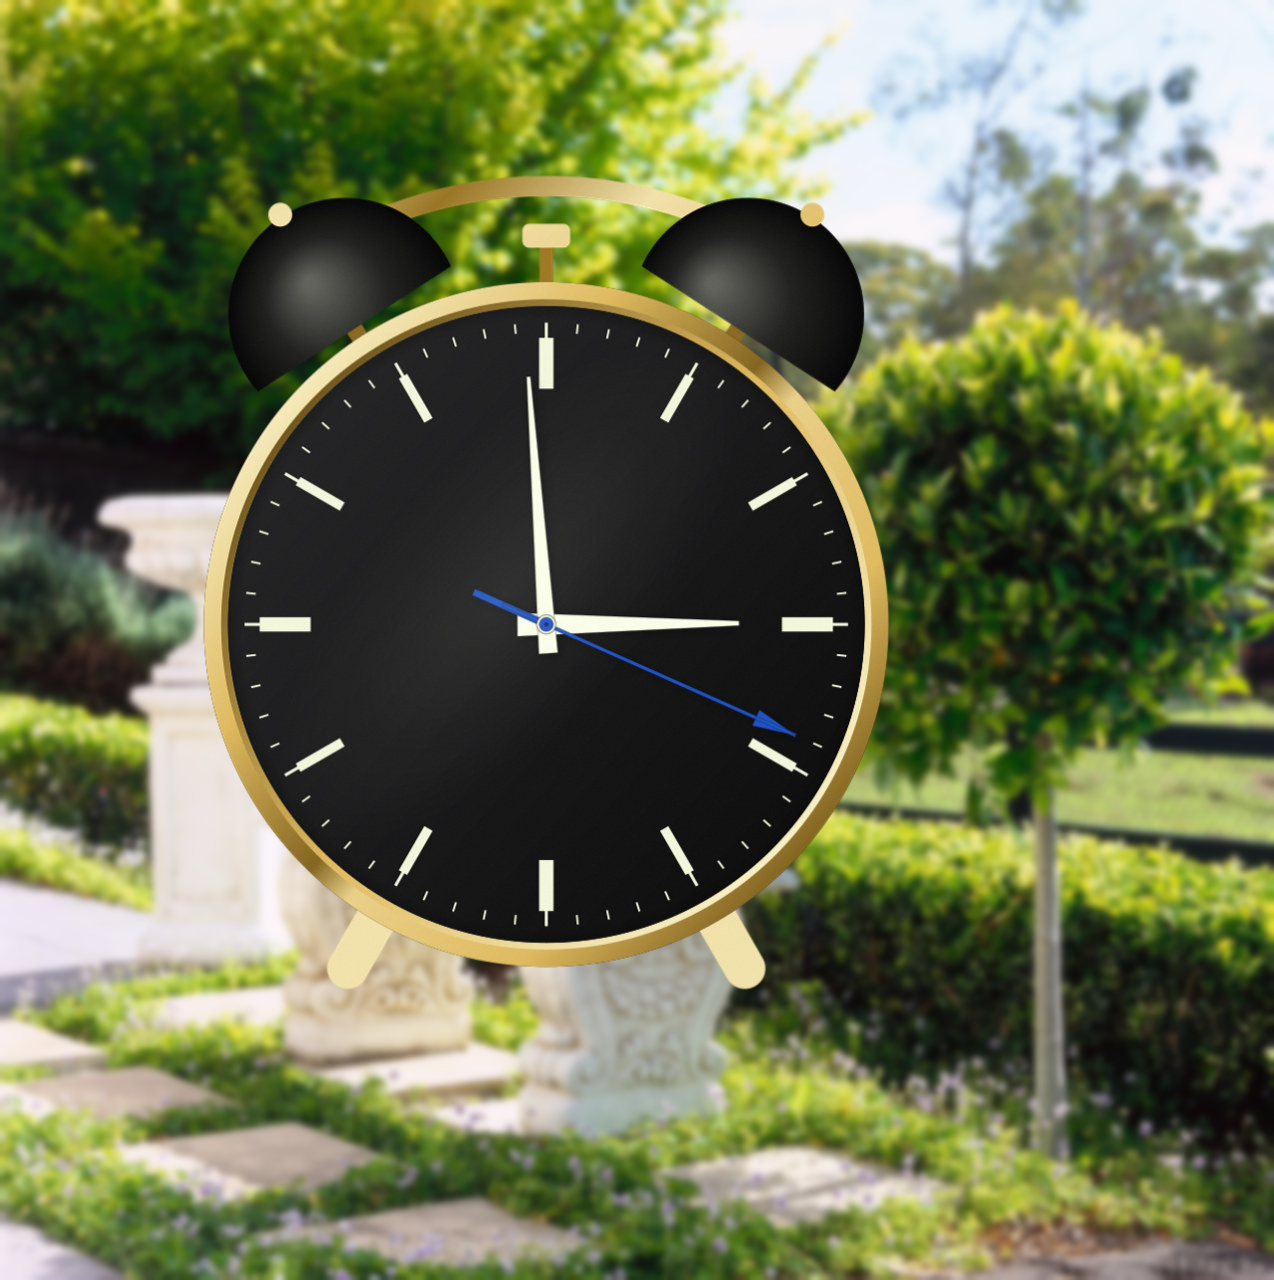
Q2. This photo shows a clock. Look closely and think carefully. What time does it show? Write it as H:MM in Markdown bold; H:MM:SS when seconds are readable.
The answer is **2:59:19**
